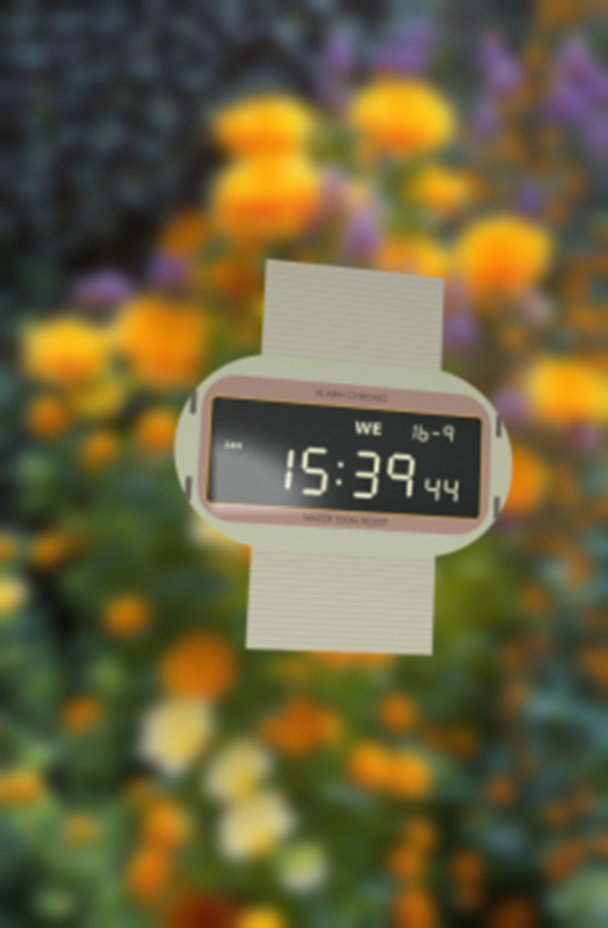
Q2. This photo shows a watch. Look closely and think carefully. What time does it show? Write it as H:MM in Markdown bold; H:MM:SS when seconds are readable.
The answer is **15:39:44**
